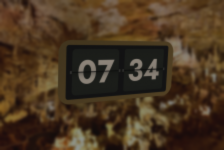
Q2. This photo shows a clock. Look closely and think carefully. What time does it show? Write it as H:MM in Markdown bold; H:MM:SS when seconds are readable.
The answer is **7:34**
